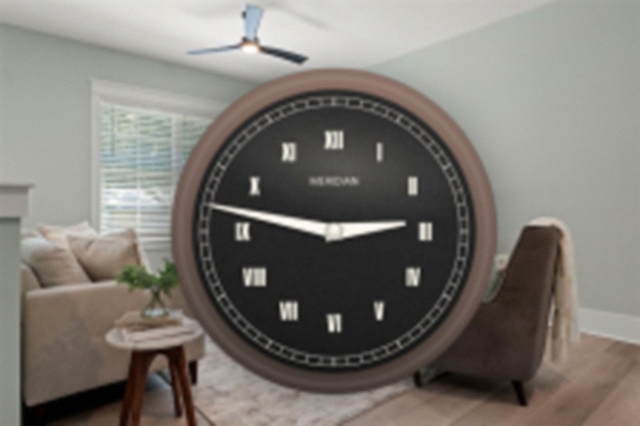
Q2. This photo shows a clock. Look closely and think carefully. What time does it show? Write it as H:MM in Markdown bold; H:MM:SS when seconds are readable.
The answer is **2:47**
